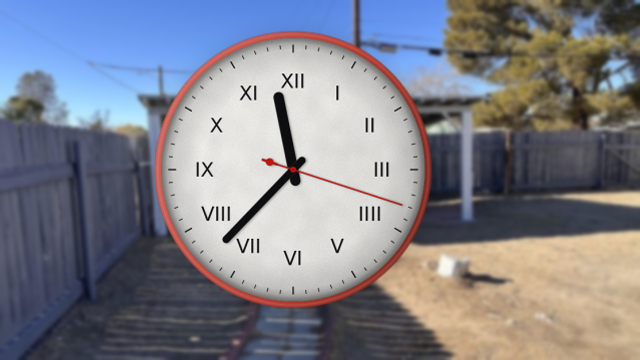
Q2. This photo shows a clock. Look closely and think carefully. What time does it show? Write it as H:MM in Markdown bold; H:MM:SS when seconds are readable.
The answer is **11:37:18**
